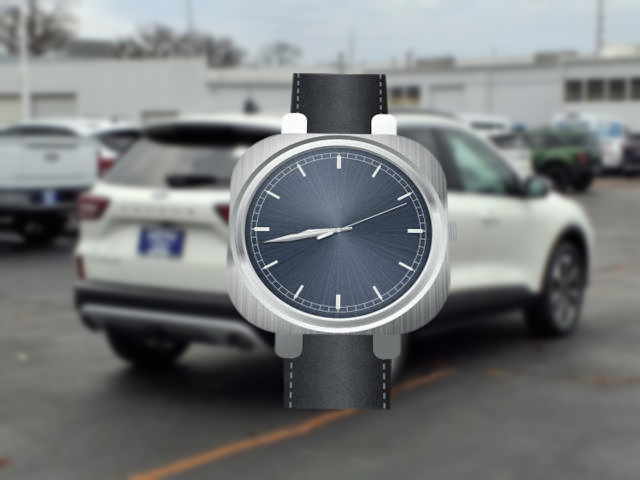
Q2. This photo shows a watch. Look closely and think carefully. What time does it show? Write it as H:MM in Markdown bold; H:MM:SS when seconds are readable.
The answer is **8:43:11**
